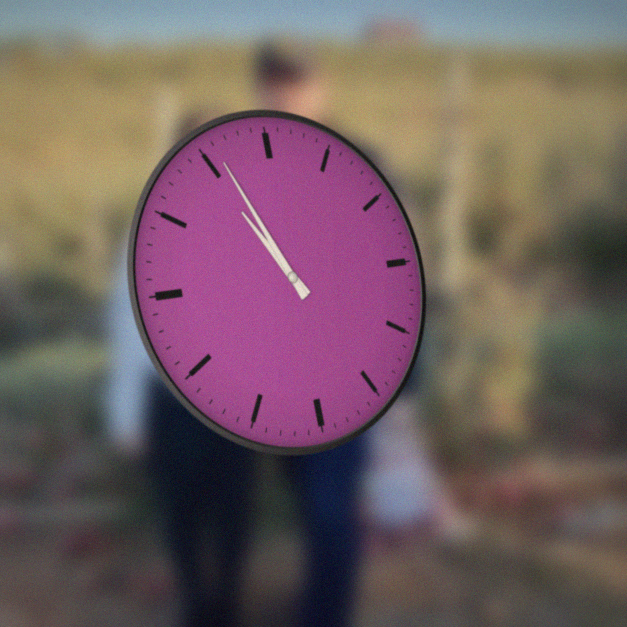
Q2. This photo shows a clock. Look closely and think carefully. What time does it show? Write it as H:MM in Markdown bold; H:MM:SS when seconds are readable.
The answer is **10:56**
